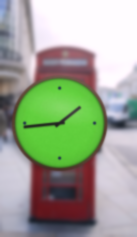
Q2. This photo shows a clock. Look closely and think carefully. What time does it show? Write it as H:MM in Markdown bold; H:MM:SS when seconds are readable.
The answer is **1:44**
